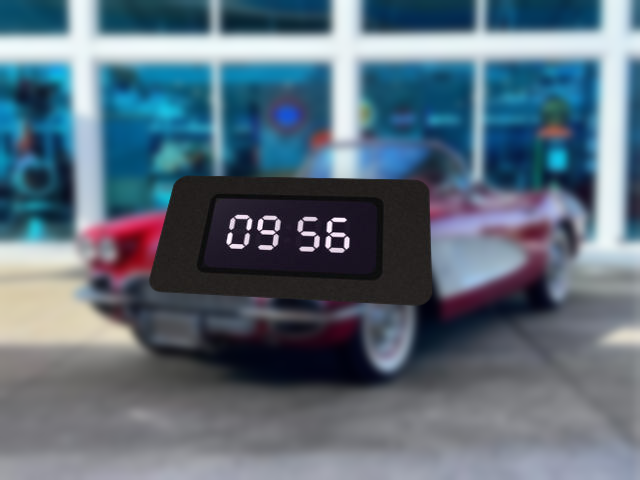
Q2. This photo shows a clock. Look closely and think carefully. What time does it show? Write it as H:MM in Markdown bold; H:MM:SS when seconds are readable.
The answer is **9:56**
